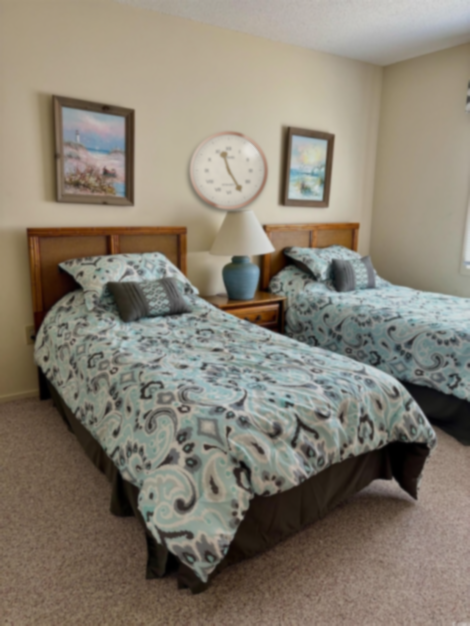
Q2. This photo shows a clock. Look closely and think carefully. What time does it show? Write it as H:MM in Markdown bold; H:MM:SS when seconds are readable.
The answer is **11:25**
